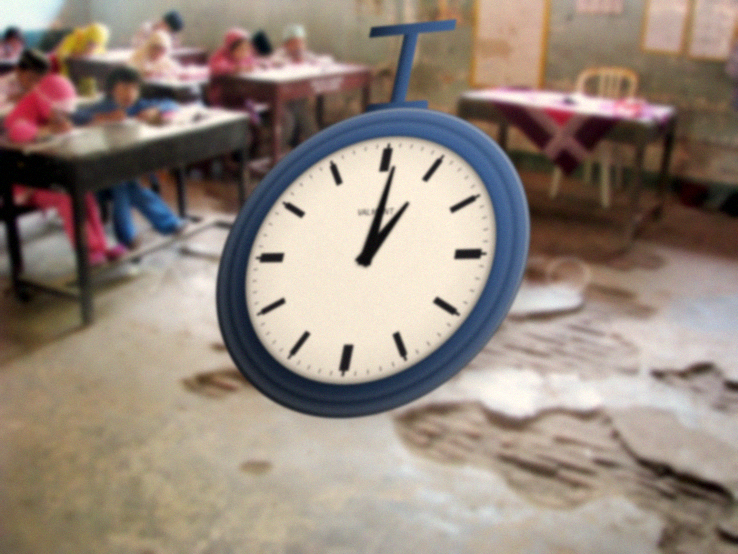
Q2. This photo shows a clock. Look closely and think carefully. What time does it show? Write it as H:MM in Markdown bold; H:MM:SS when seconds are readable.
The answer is **1:01**
